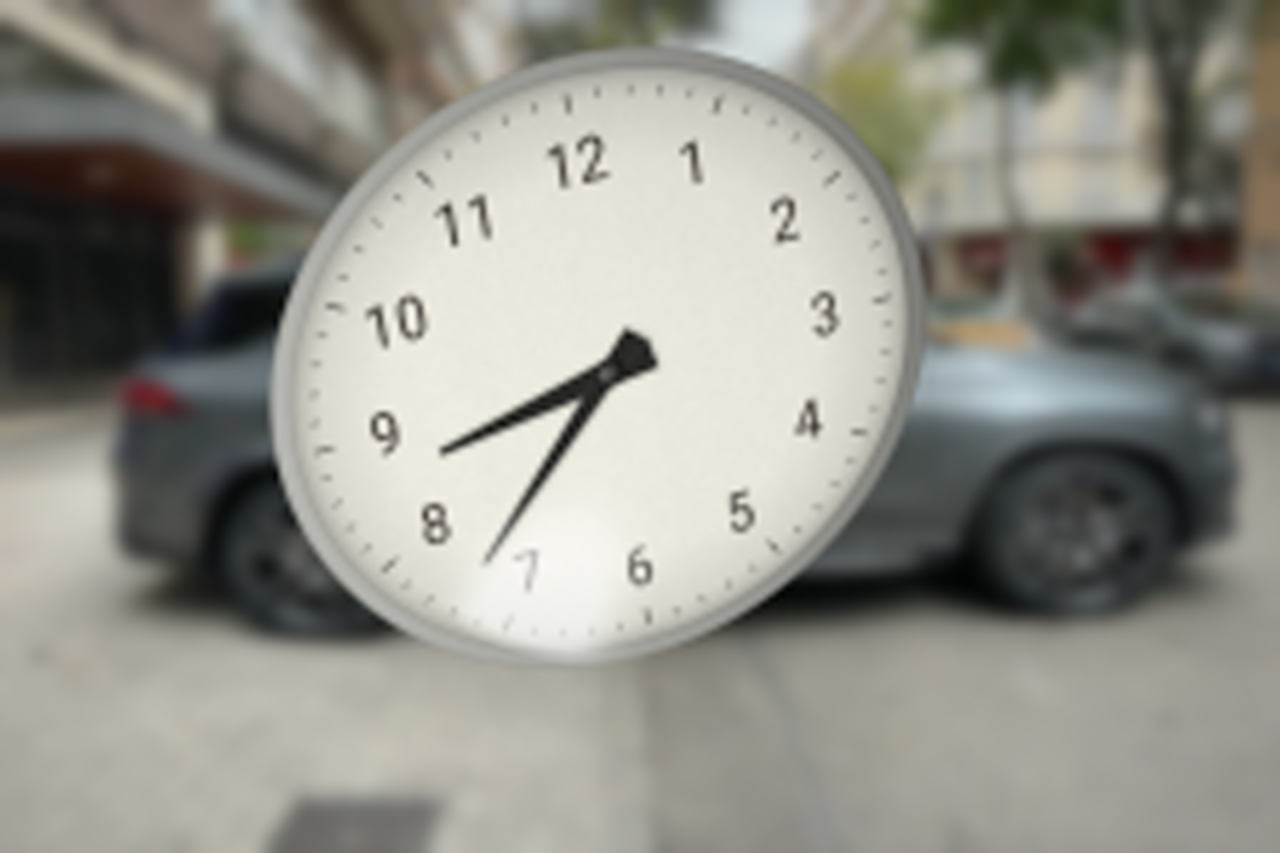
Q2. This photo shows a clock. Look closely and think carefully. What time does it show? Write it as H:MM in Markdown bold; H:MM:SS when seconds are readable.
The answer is **8:37**
